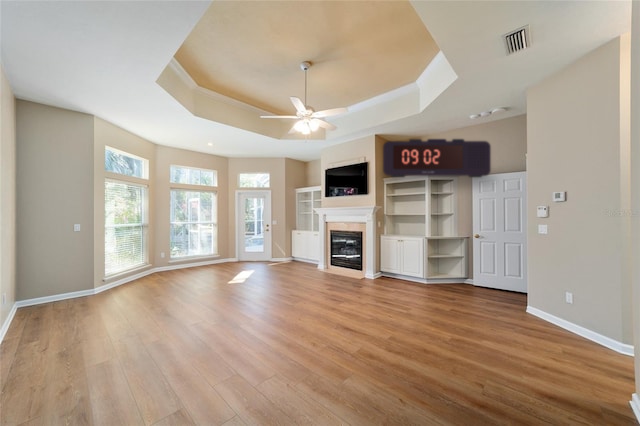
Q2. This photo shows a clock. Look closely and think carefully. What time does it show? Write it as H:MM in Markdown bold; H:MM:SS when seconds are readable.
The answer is **9:02**
